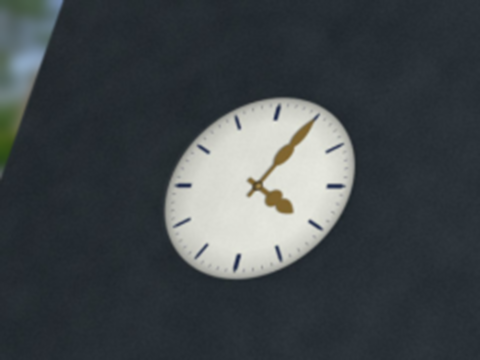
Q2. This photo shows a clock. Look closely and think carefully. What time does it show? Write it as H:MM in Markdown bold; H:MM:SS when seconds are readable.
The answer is **4:05**
